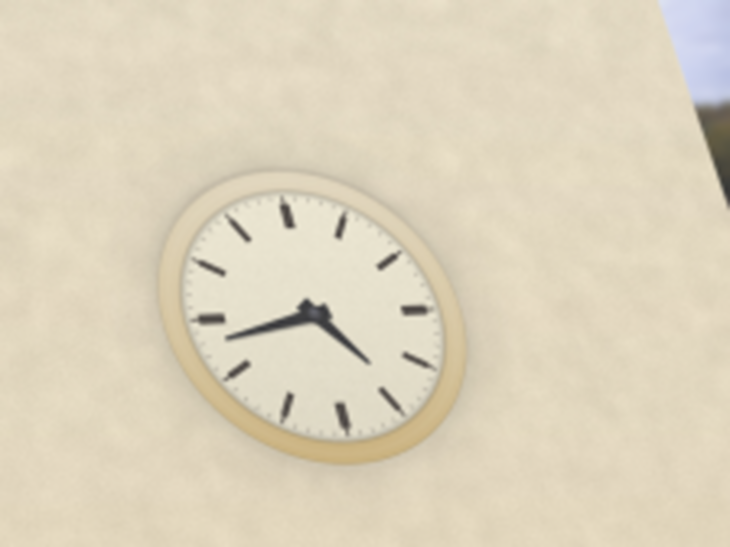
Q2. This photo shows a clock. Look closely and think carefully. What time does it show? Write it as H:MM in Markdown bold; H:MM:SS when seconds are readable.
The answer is **4:43**
